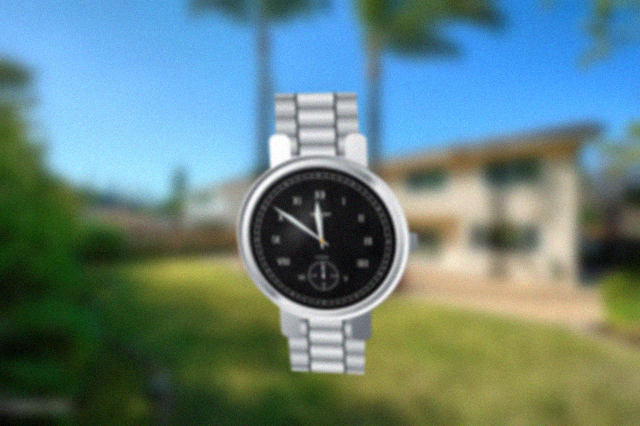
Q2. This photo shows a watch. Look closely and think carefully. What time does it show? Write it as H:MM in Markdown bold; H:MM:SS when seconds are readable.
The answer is **11:51**
